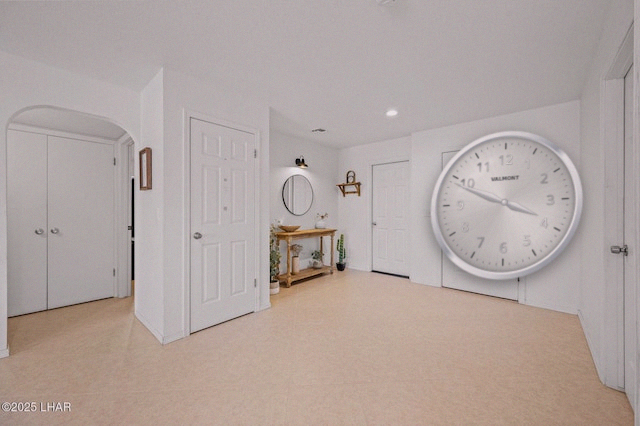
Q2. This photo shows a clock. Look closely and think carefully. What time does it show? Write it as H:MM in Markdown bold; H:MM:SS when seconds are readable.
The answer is **3:49**
